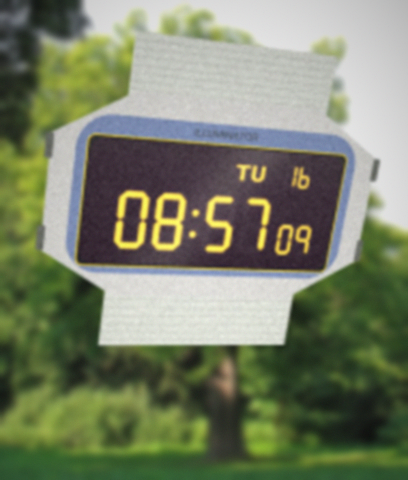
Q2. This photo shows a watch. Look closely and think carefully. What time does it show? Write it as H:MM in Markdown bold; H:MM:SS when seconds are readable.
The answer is **8:57:09**
